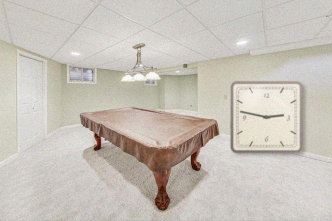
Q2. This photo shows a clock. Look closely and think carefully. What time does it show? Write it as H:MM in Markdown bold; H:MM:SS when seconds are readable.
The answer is **2:47**
